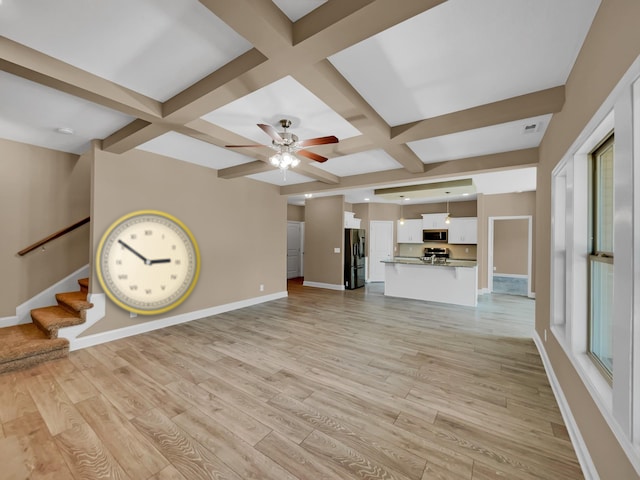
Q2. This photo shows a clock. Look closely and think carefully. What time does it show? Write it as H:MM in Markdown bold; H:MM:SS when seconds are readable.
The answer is **2:51**
